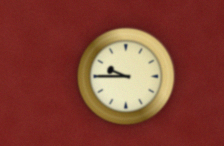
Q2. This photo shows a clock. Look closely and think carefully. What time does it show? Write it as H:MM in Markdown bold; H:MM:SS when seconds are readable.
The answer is **9:45**
